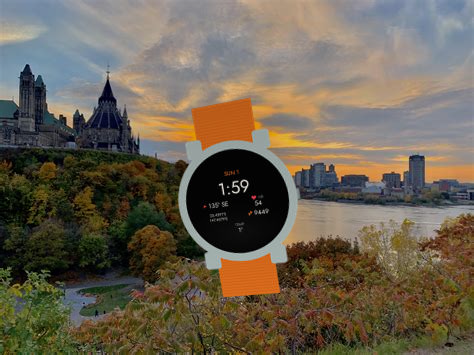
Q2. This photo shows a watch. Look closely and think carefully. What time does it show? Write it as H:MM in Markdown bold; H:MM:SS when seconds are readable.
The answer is **1:59**
